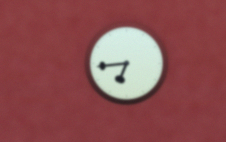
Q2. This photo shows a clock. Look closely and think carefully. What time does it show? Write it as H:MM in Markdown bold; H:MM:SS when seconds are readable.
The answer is **6:44**
